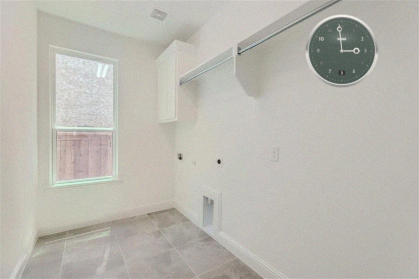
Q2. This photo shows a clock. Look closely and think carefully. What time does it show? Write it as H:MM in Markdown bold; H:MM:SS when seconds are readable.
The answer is **2:59**
